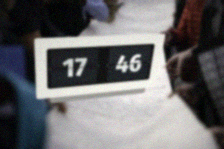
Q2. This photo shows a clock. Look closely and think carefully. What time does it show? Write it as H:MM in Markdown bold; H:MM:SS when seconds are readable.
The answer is **17:46**
